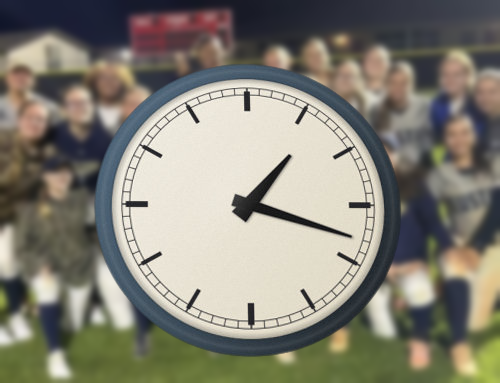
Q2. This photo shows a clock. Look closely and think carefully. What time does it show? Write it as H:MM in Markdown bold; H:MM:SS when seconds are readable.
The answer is **1:18**
